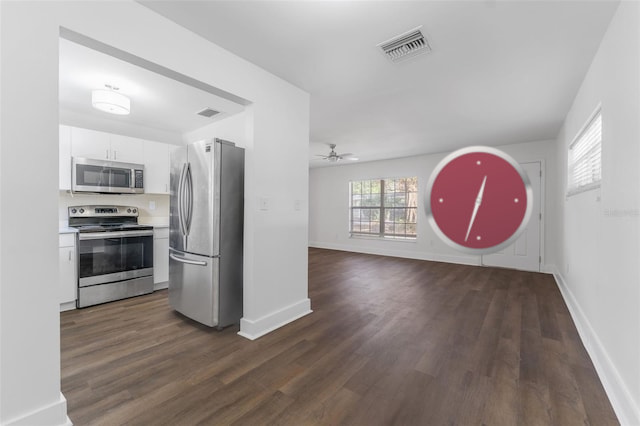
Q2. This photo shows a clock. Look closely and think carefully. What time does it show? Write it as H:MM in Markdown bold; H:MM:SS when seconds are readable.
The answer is **12:33**
